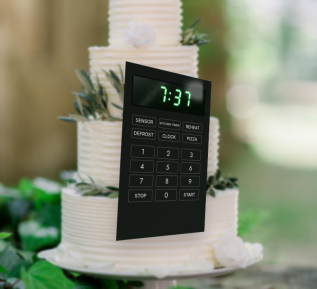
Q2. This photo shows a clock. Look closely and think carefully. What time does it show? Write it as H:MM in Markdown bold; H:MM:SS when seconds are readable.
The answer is **7:37**
